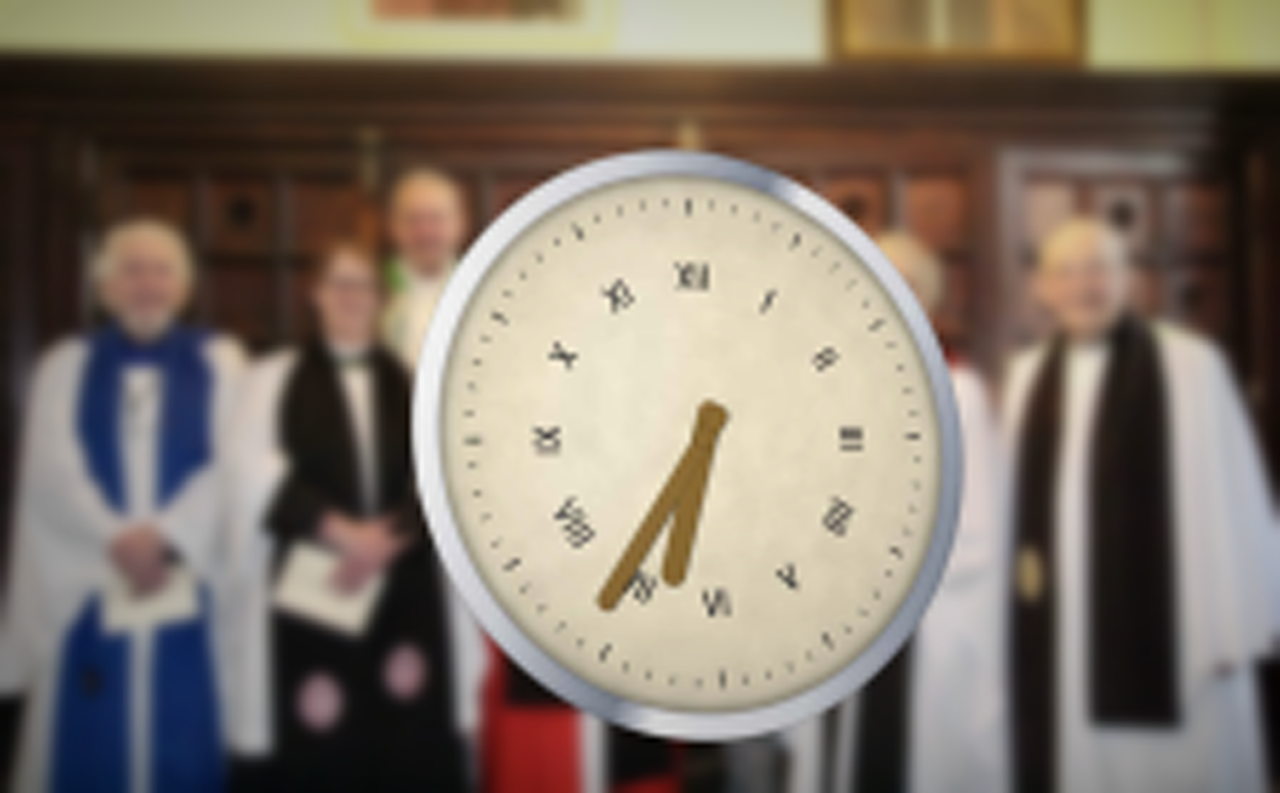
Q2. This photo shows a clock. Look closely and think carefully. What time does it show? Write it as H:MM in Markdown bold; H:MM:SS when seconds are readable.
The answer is **6:36**
